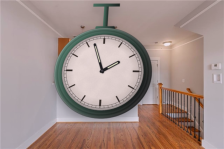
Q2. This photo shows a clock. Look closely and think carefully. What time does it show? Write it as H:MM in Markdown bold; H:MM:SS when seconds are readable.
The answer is **1:57**
